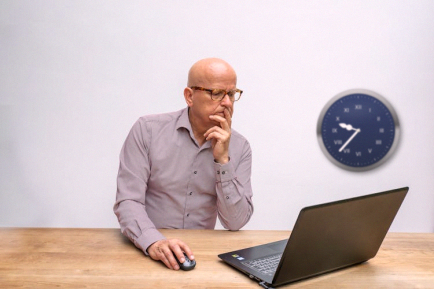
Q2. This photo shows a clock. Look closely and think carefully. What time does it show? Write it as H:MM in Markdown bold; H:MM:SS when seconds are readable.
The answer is **9:37**
